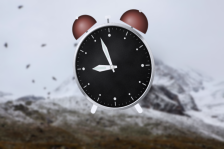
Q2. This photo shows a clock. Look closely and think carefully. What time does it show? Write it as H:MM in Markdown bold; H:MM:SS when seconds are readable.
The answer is **8:57**
